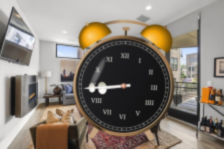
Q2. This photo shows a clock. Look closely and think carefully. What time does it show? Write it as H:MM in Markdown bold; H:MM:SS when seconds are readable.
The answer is **8:44**
